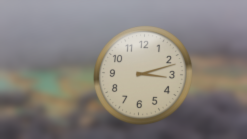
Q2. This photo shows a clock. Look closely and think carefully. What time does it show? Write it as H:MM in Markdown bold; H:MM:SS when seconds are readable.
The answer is **3:12**
